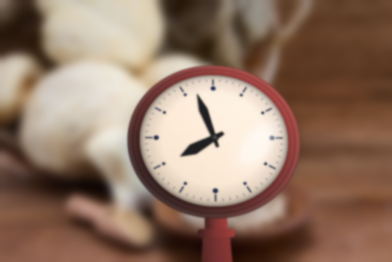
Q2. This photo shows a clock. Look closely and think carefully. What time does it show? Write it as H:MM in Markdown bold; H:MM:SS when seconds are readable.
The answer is **7:57**
